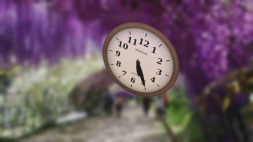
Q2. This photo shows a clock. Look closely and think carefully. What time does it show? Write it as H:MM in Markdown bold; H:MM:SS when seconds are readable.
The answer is **5:25**
